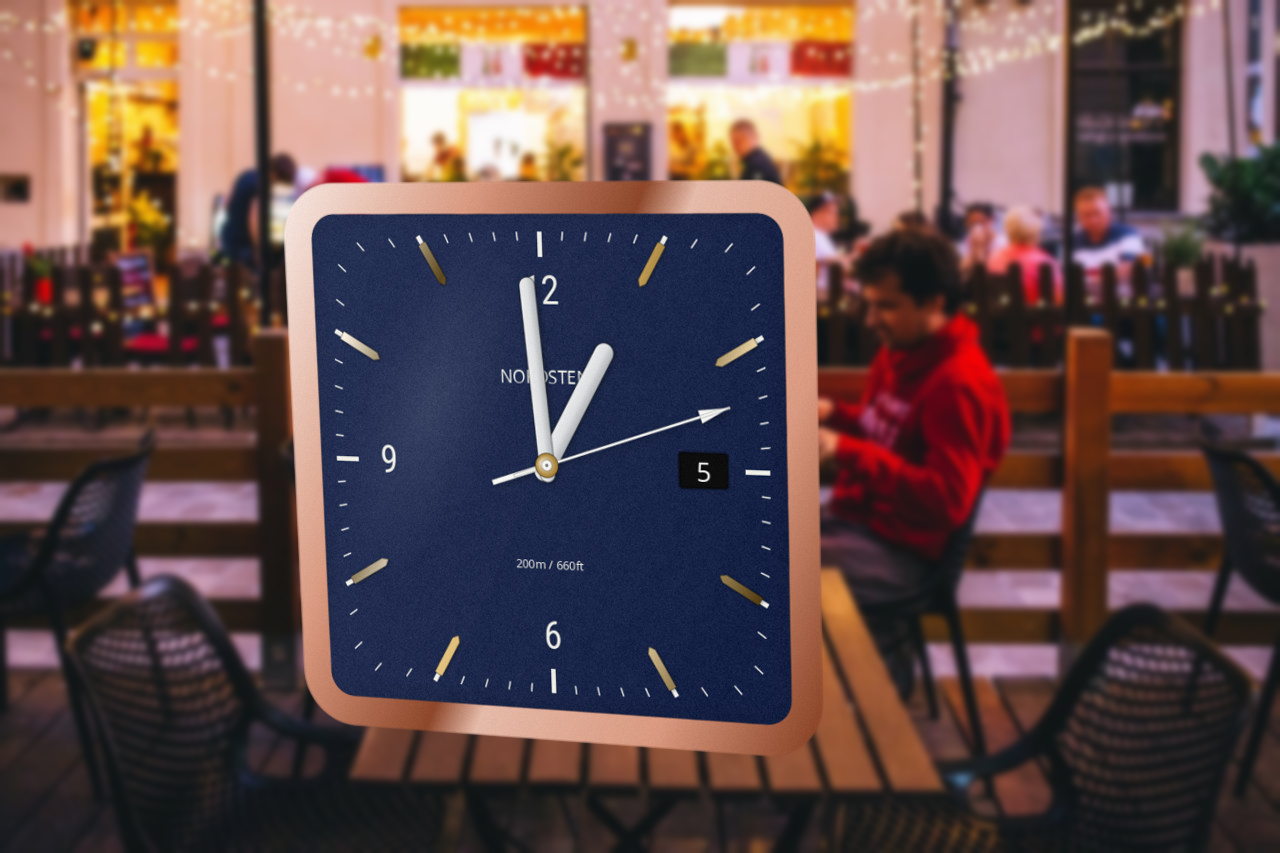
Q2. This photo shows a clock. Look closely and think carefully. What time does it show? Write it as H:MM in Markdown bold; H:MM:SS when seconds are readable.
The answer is **12:59:12**
